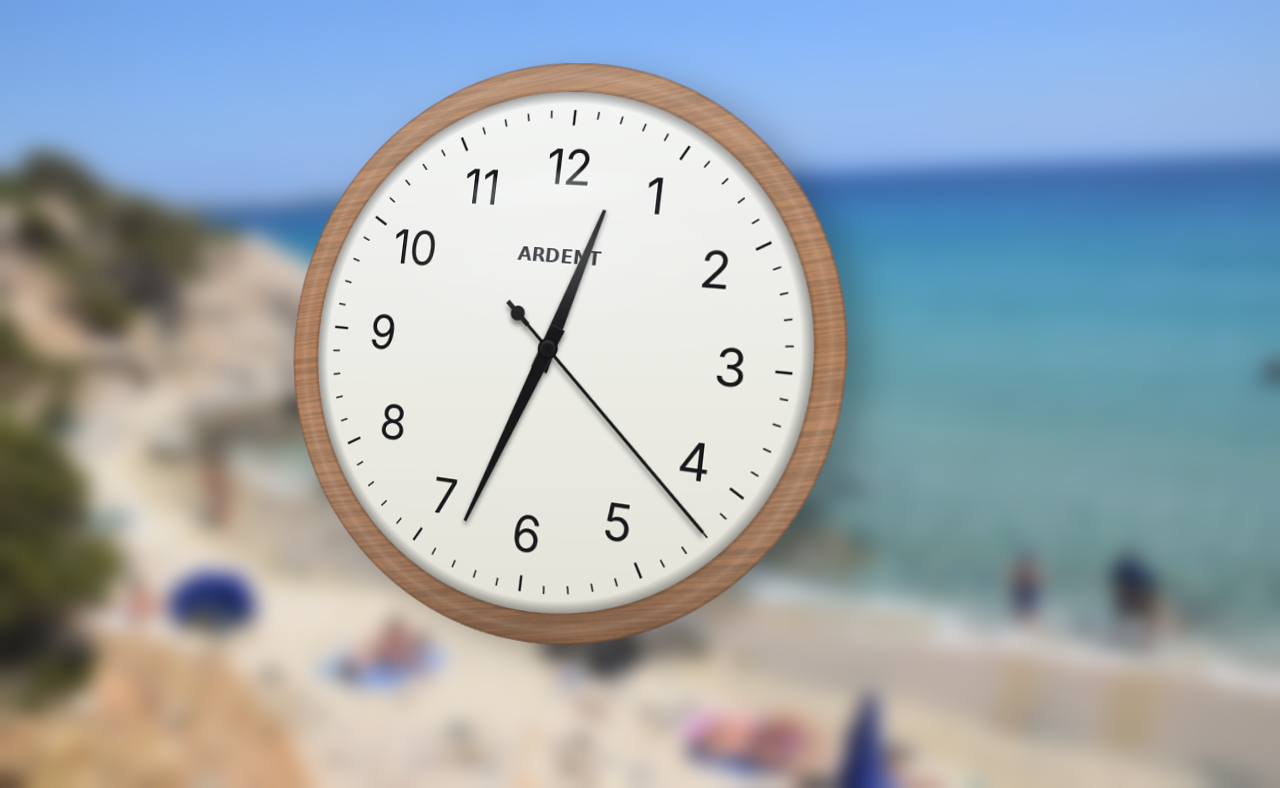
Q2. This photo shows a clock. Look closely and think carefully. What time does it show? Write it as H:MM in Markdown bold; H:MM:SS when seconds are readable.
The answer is **12:33:22**
